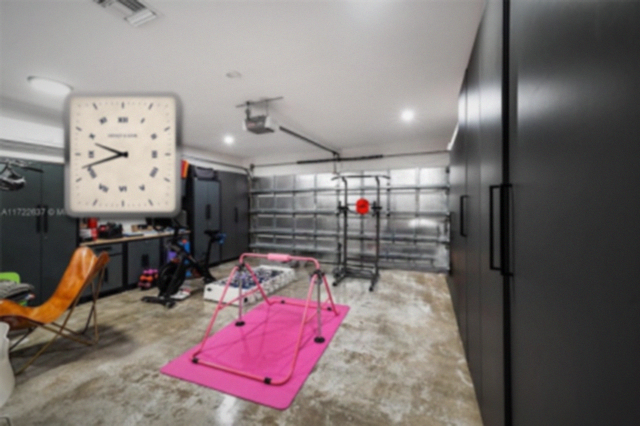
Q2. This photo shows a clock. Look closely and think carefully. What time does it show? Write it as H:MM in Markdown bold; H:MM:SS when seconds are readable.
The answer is **9:42**
